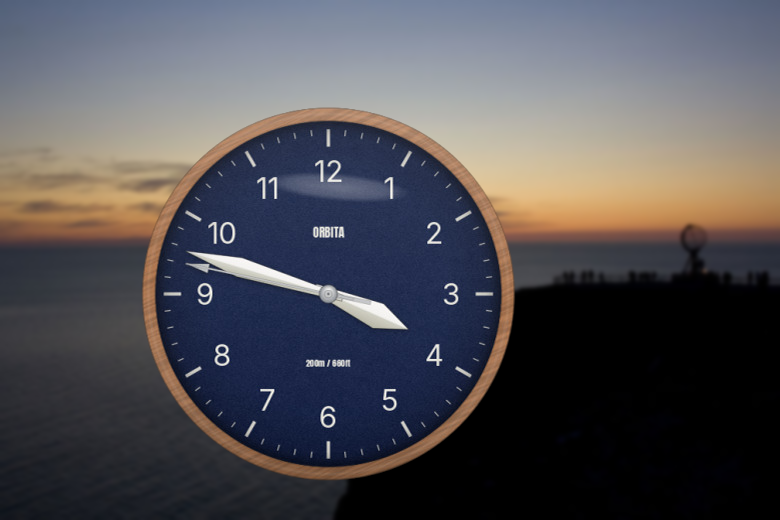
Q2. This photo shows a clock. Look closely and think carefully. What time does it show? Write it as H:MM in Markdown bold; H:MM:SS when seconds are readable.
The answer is **3:47:47**
